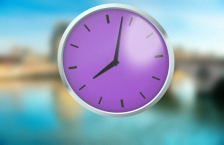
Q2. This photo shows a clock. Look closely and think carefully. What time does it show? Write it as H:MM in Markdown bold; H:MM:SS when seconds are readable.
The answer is **8:03**
